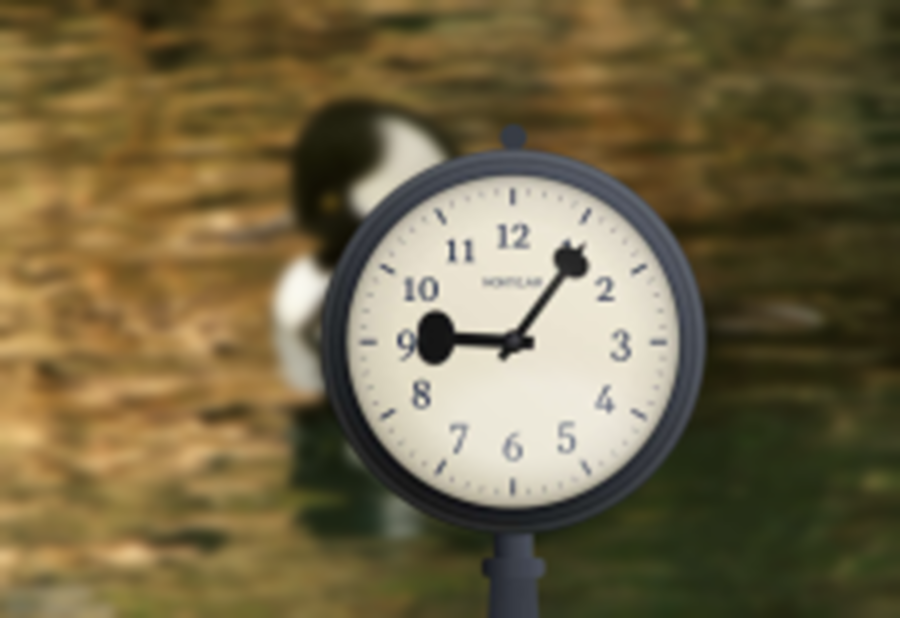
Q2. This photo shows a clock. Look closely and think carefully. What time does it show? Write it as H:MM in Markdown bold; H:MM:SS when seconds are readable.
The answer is **9:06**
